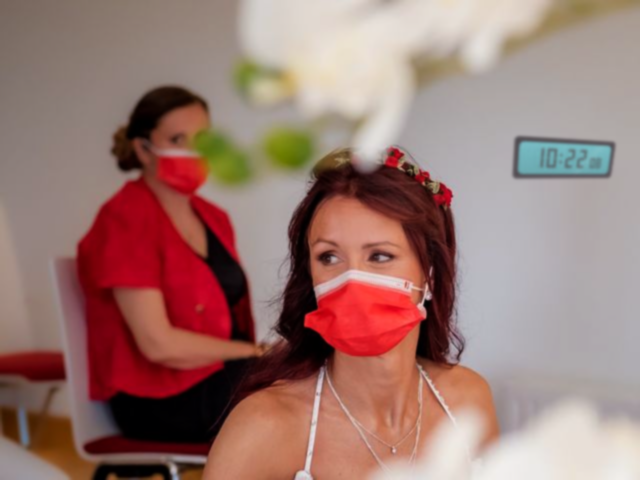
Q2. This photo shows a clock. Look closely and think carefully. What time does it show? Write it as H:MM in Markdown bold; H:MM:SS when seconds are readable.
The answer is **10:22**
